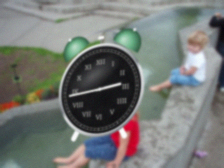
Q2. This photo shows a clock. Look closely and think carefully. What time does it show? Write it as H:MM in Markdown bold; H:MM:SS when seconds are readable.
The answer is **2:44**
